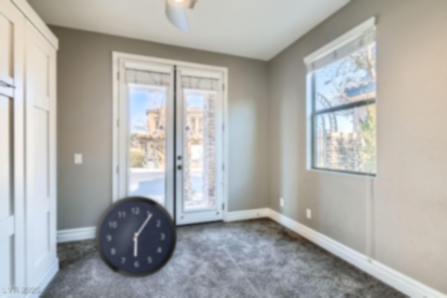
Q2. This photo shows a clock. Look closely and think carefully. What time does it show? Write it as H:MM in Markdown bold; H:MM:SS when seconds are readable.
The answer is **6:06**
